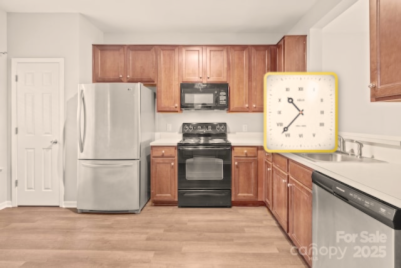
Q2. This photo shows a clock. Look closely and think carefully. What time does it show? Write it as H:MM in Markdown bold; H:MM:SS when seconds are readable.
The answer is **10:37**
